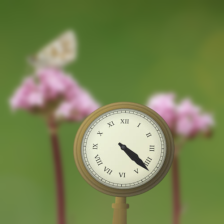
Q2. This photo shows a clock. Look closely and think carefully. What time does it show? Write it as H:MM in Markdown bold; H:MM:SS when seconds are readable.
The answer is **4:22**
